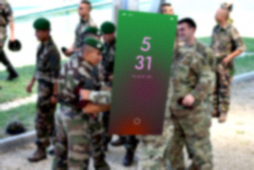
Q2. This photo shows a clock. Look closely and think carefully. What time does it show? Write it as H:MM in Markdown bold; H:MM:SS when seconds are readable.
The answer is **5:31**
